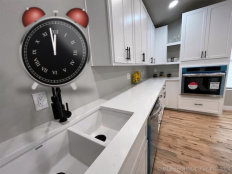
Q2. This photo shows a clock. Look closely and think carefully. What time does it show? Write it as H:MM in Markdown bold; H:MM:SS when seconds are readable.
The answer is **11:58**
